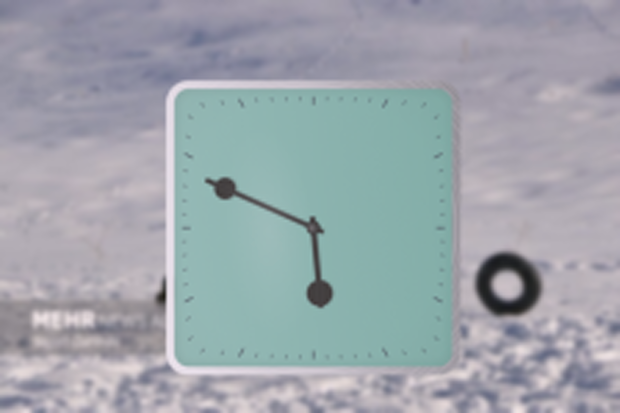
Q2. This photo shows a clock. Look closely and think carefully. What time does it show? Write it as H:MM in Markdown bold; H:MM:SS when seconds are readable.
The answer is **5:49**
